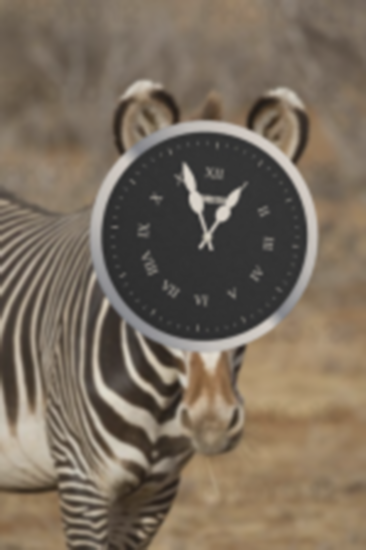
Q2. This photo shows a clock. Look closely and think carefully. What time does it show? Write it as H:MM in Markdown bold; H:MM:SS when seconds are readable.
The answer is **12:56**
